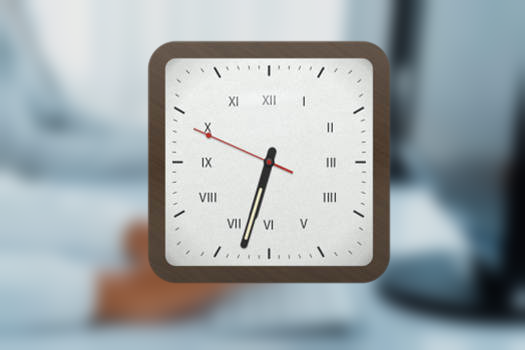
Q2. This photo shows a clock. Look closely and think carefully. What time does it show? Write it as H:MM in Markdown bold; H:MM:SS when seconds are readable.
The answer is **6:32:49**
